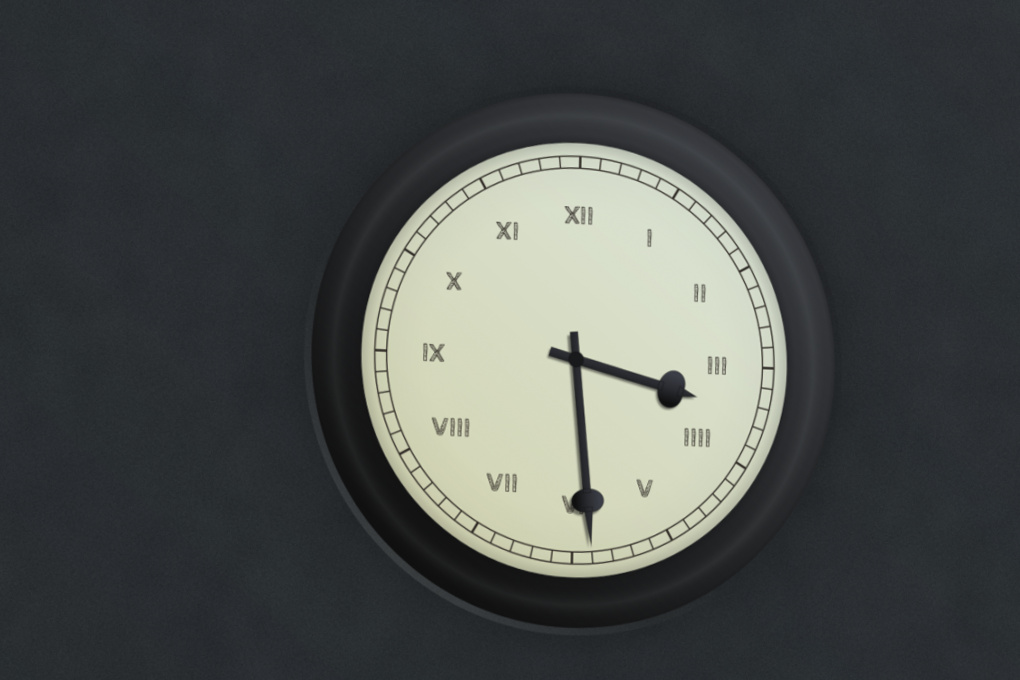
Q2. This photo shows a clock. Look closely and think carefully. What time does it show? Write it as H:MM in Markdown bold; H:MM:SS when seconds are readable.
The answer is **3:29**
